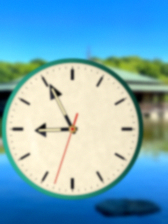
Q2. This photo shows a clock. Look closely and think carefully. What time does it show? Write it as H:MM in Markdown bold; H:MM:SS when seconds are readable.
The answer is **8:55:33**
